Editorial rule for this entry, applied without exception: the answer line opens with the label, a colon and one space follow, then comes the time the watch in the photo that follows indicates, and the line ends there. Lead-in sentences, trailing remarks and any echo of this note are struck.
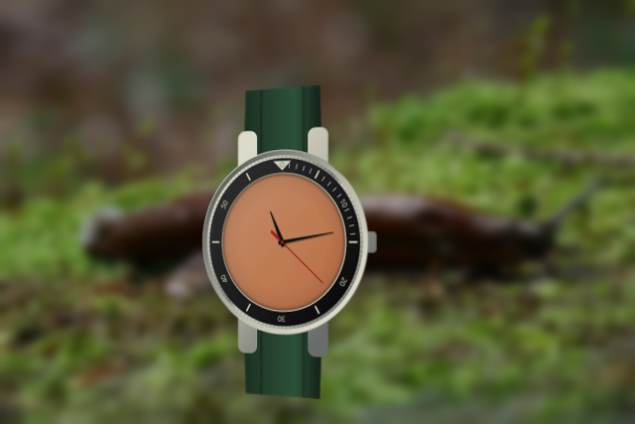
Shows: 11:13:22
